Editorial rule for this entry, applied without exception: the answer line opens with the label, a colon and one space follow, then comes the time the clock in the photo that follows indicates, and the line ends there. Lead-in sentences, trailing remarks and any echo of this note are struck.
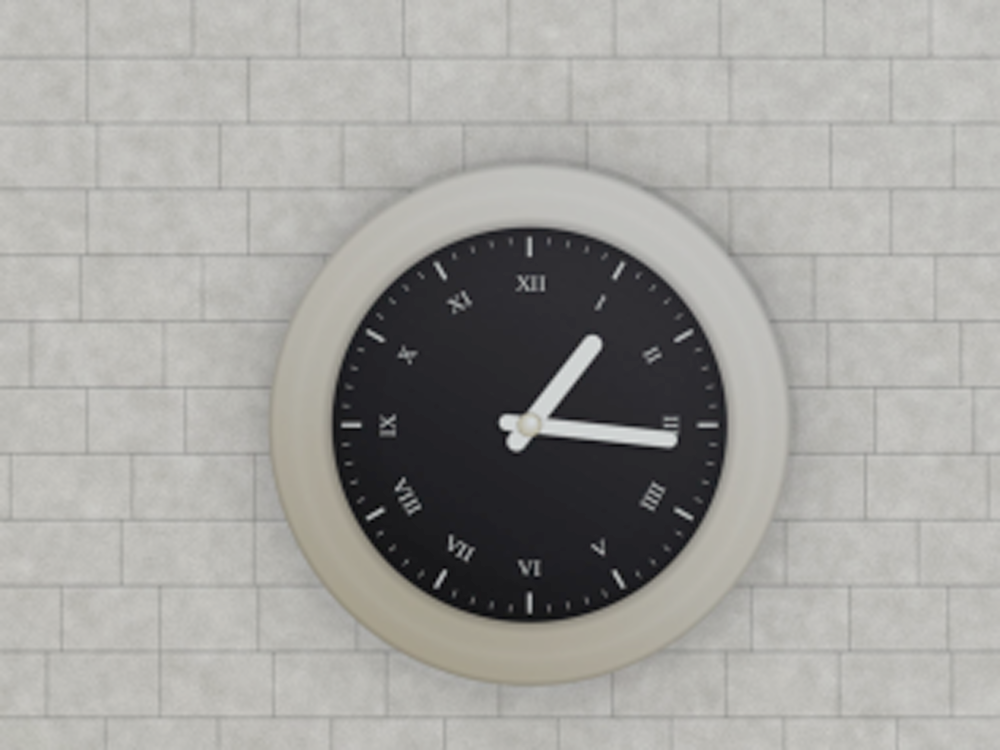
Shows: 1:16
